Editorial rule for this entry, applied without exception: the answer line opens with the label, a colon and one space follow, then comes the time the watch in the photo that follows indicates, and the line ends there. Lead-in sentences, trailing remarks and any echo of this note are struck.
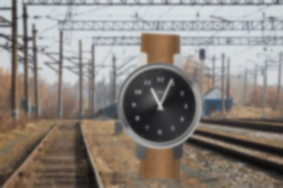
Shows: 11:04
